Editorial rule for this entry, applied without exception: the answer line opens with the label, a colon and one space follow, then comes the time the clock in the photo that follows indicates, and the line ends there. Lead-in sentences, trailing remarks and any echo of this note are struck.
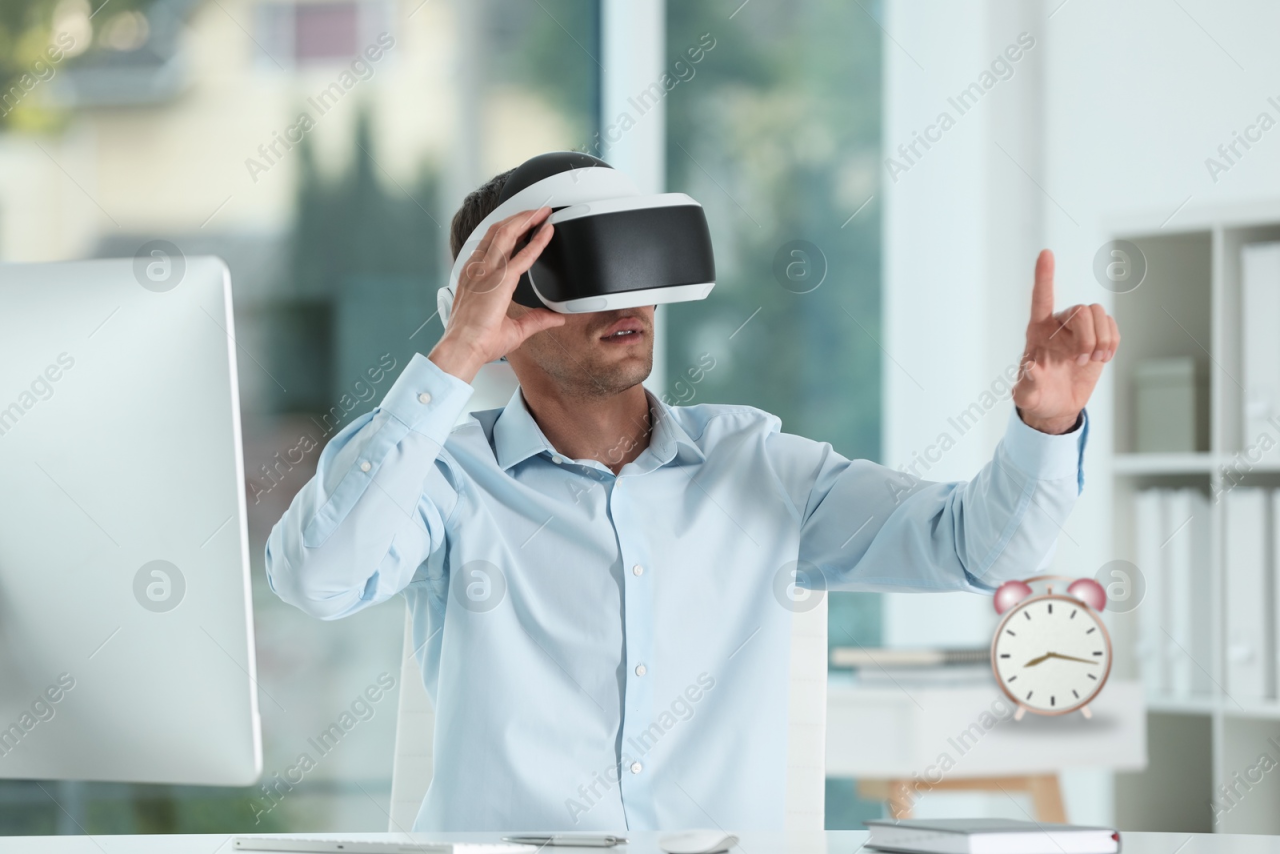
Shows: 8:17
